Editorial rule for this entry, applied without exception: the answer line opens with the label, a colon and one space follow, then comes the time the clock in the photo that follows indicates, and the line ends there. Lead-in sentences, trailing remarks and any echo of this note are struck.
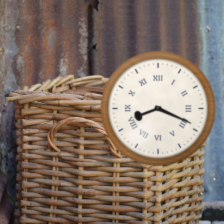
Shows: 8:19
